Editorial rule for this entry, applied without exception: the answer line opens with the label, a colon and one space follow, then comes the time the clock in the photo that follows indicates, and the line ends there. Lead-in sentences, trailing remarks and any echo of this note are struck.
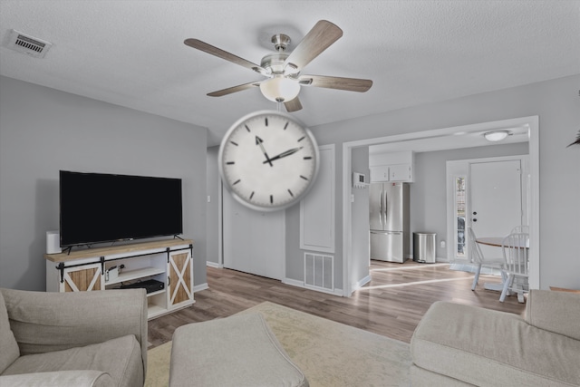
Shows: 11:12
